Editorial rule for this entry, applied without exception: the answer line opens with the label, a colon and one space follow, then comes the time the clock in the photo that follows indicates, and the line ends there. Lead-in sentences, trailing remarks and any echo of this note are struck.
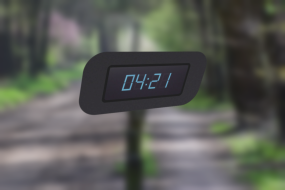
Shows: 4:21
